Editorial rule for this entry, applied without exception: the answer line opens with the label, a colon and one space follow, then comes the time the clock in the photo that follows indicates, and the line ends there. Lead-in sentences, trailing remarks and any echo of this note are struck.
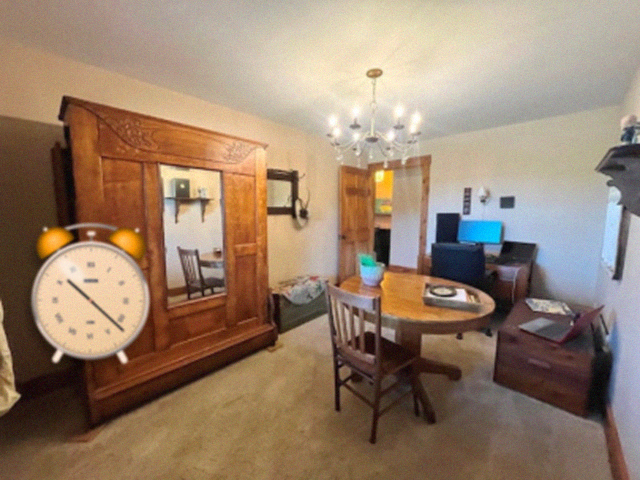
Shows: 10:22
